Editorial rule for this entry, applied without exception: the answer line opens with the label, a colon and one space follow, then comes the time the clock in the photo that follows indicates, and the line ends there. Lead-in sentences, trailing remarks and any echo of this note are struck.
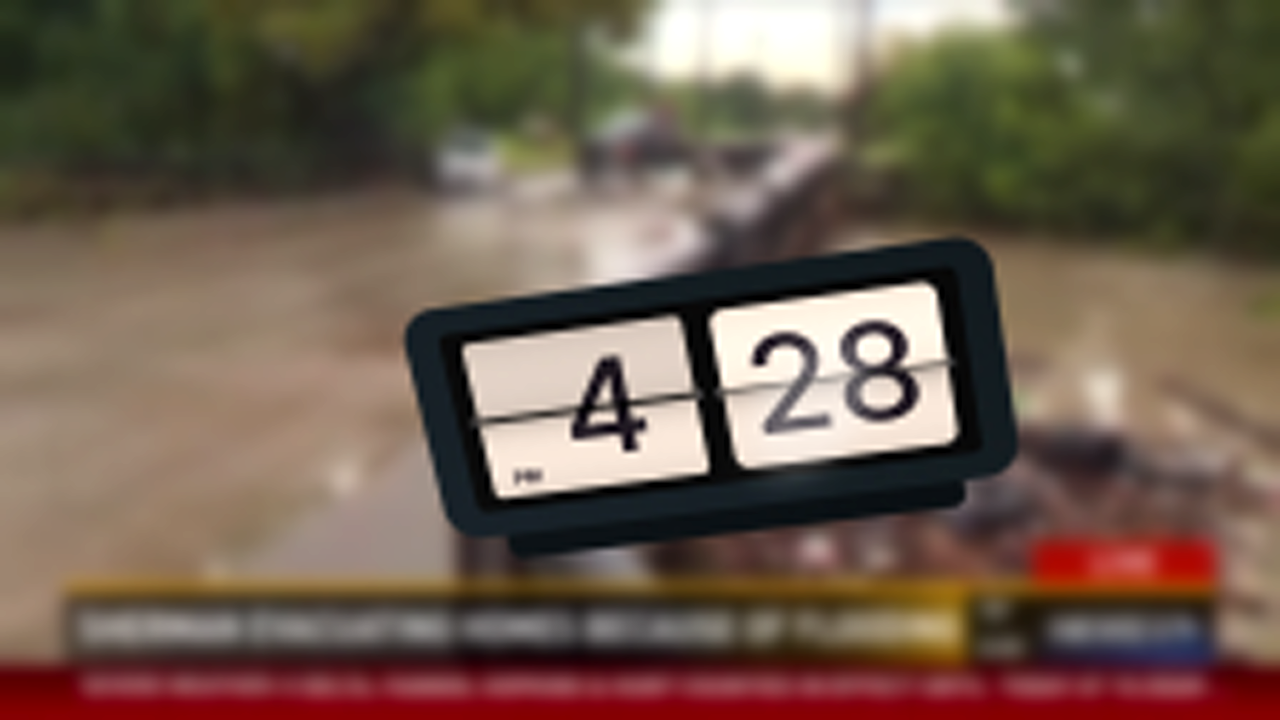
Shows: 4:28
